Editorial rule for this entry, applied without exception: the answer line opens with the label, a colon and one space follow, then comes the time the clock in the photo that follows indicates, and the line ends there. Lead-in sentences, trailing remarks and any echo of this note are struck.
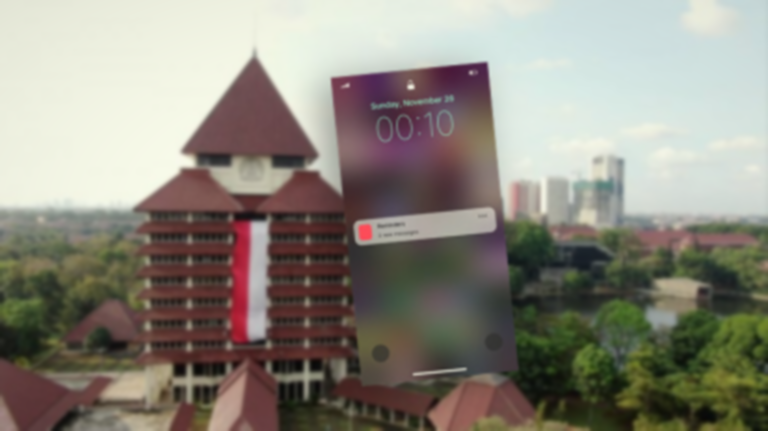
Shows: 0:10
